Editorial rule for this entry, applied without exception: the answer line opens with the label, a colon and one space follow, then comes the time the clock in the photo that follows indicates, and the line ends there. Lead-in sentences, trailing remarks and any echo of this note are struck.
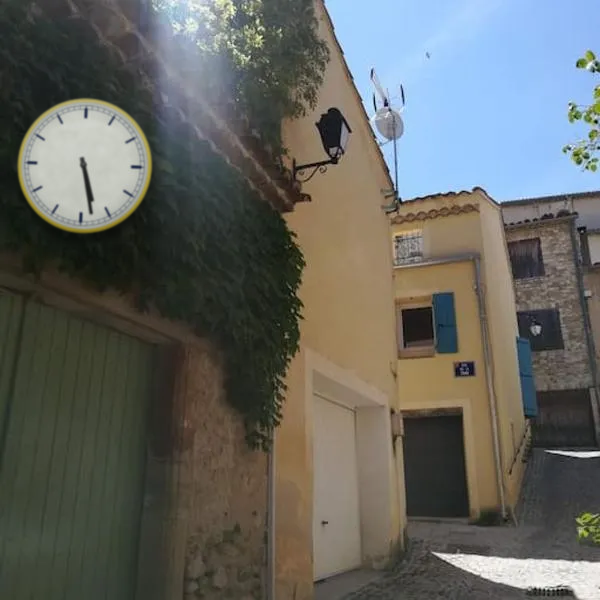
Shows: 5:28
